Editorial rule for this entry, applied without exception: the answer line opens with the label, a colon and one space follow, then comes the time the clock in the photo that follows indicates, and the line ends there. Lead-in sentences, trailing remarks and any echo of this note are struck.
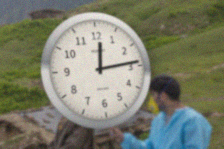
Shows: 12:14
